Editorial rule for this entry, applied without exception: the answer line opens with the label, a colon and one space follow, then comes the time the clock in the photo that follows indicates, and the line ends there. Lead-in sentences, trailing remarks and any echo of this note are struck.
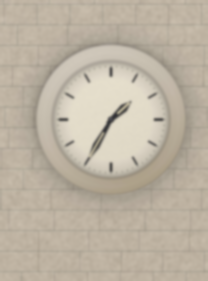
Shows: 1:35
